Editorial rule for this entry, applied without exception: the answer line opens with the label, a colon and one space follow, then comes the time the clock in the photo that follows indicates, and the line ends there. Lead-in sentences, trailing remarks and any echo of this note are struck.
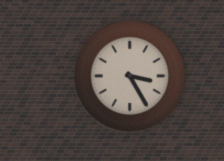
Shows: 3:25
